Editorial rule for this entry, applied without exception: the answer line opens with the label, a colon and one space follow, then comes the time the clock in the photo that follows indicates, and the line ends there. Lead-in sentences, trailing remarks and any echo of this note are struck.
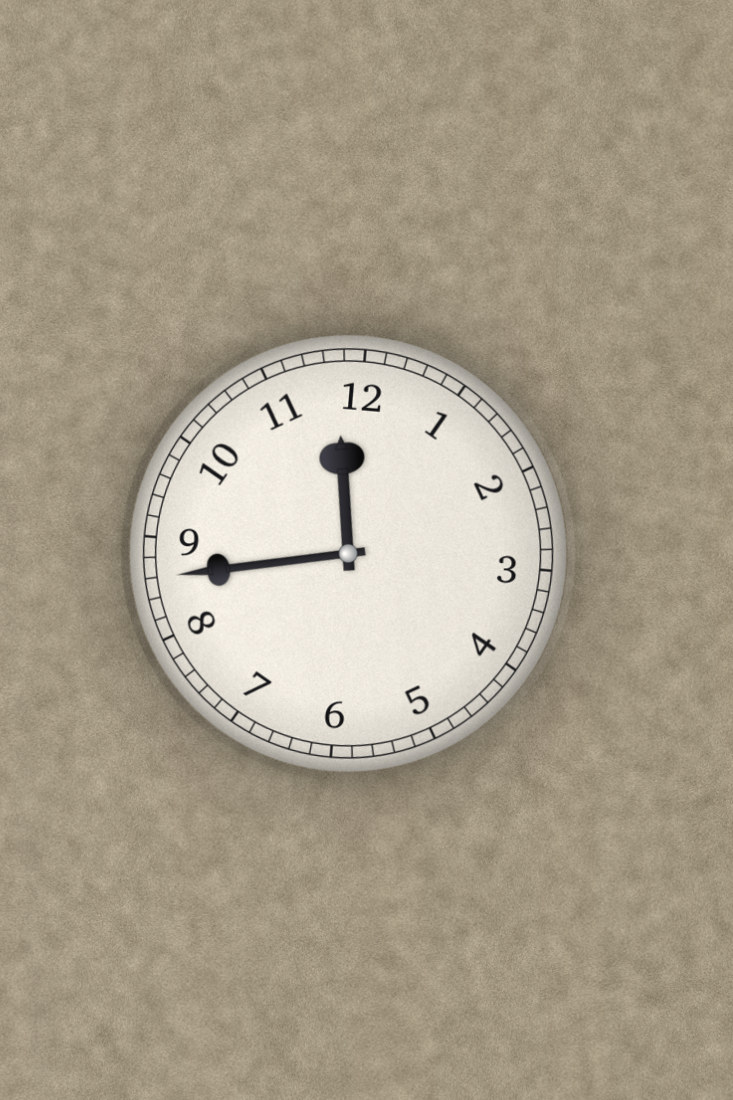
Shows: 11:43
